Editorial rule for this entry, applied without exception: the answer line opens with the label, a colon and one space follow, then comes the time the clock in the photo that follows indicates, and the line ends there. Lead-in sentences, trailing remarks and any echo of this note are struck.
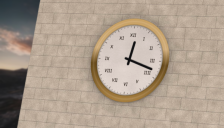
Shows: 12:18
